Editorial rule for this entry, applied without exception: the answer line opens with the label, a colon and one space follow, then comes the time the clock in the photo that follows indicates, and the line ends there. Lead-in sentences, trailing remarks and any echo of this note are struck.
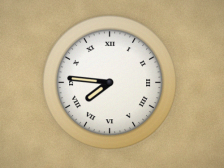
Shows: 7:46
